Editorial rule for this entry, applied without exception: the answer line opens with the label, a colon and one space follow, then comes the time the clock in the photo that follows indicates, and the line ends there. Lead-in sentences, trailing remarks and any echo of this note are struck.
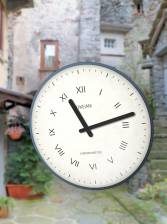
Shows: 11:13
